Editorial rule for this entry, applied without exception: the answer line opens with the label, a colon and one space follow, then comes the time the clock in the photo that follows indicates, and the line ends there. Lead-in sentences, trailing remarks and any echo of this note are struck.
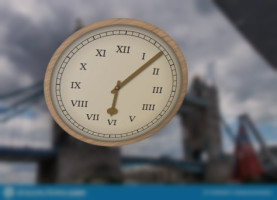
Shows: 6:07
